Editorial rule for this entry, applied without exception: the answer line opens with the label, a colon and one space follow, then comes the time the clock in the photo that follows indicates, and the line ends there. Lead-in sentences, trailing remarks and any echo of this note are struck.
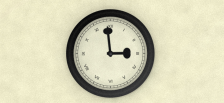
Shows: 2:59
